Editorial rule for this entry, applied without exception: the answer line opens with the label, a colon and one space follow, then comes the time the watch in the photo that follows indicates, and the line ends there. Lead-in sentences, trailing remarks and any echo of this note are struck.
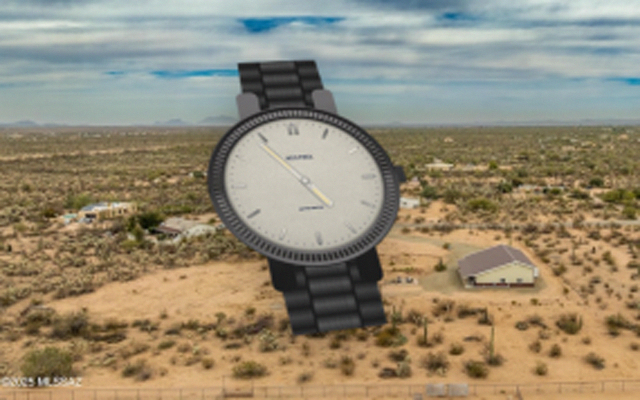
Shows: 4:54
